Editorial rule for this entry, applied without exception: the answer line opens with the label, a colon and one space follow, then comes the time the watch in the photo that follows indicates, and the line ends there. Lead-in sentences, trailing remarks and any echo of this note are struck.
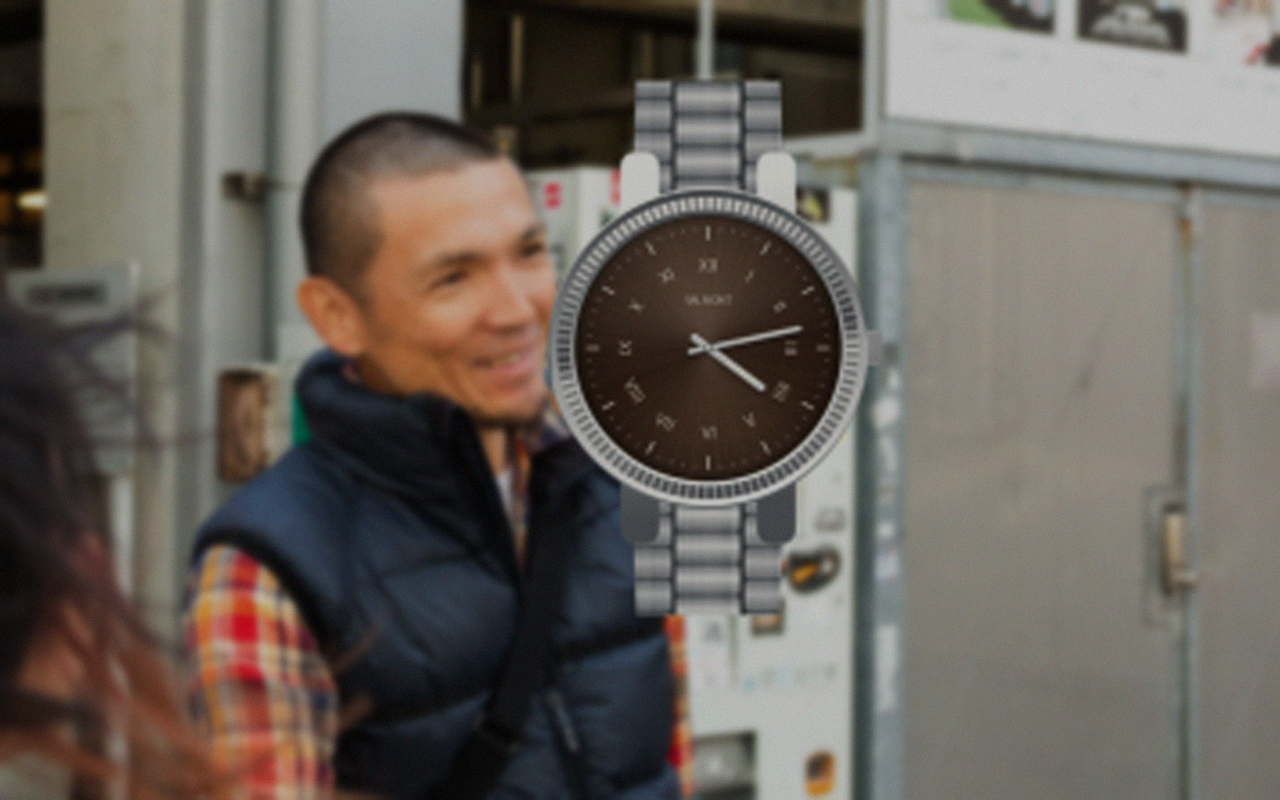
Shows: 4:13
